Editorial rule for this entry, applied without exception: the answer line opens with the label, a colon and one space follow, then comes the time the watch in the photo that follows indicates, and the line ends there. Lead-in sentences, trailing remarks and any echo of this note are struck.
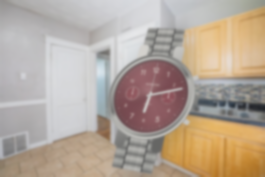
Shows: 6:12
